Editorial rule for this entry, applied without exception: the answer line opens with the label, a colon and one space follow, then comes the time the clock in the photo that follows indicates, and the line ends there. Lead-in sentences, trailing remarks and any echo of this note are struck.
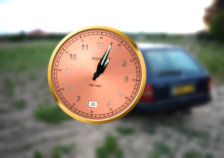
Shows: 1:03
